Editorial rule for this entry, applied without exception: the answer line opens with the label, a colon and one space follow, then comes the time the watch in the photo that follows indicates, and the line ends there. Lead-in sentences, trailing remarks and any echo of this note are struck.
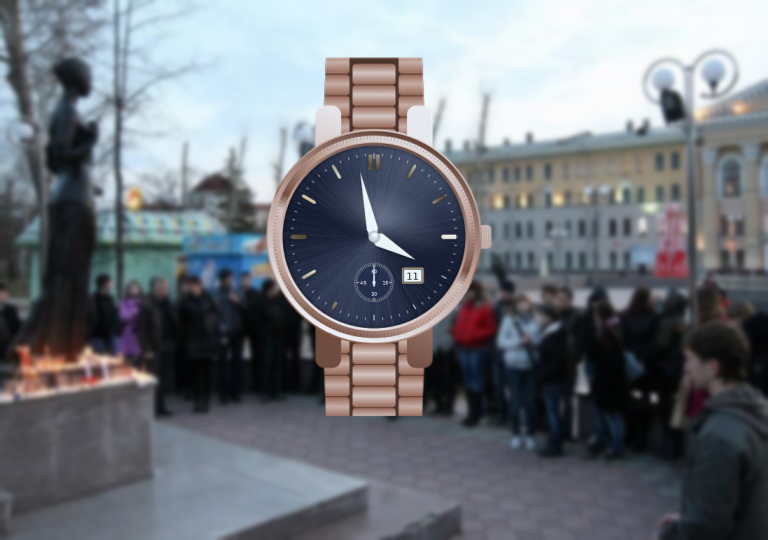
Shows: 3:58
